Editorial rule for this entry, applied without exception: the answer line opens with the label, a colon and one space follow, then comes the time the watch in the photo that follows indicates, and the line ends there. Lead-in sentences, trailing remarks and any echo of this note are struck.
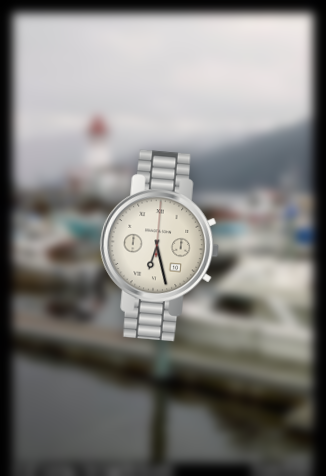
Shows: 6:27
